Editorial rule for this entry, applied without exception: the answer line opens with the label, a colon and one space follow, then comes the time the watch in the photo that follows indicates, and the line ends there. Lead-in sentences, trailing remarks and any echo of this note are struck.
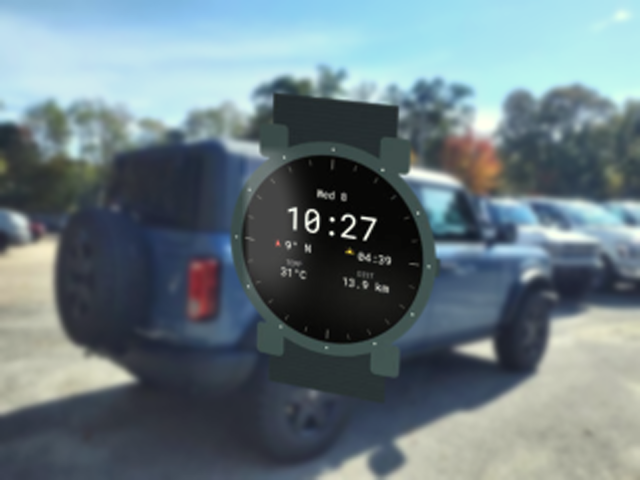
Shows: 10:27
